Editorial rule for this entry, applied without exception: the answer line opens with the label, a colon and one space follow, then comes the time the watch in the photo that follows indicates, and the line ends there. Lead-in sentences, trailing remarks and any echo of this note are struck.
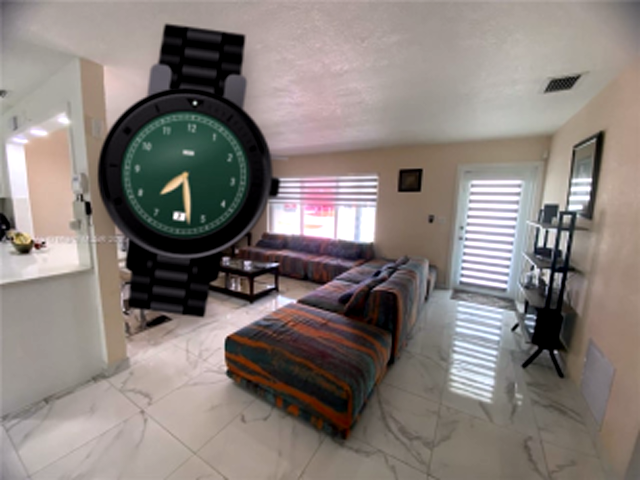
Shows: 7:28
